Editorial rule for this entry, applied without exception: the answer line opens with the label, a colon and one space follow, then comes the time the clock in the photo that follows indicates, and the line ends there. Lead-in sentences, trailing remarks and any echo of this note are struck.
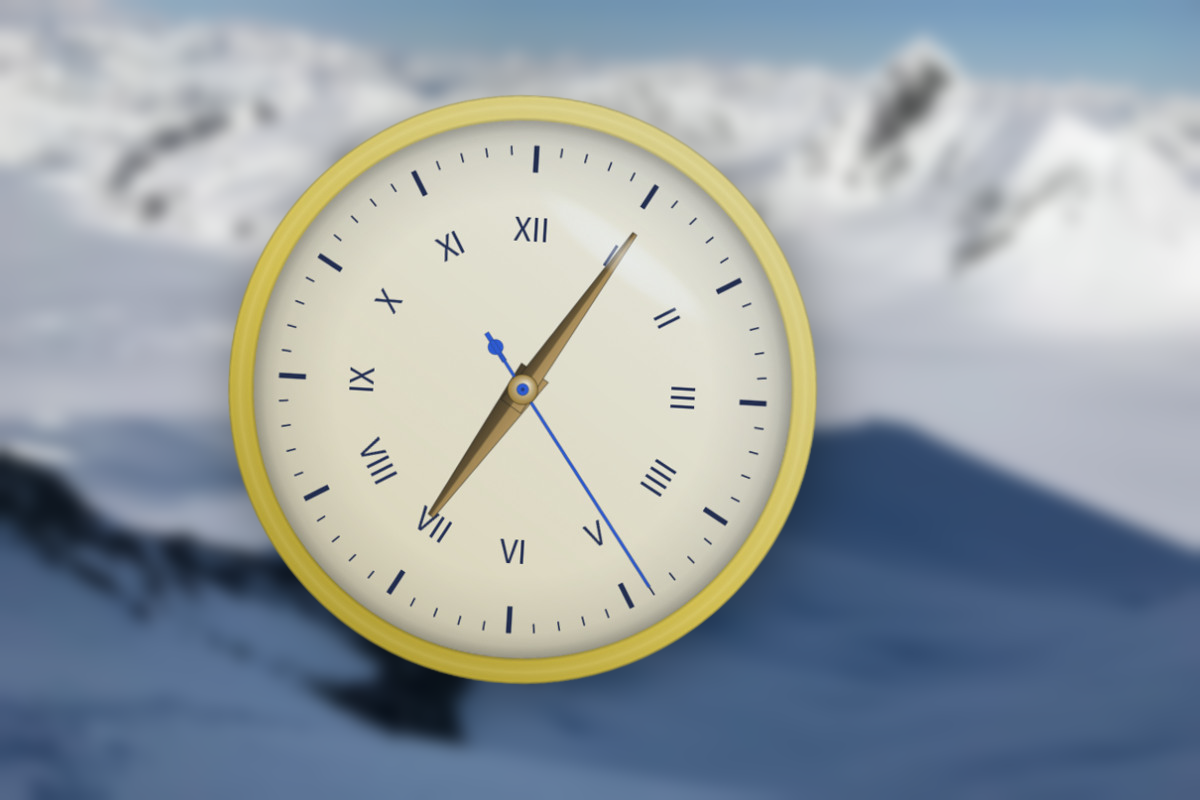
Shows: 7:05:24
